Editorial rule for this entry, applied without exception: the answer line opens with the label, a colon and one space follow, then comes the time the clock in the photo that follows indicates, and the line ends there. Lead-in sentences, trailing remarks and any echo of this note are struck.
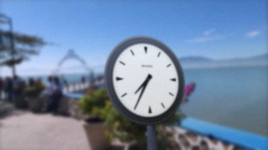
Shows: 7:35
